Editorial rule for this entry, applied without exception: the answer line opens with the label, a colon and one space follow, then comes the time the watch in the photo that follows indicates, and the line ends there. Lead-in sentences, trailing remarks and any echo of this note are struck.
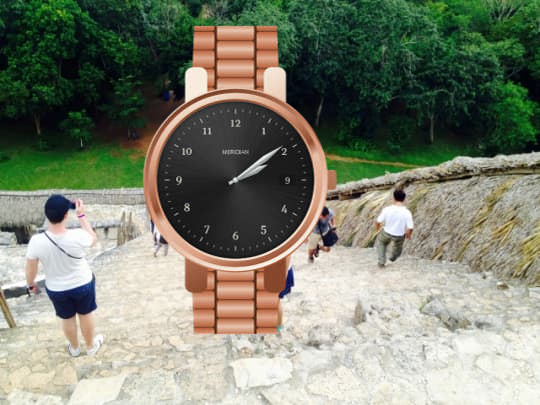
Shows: 2:09
